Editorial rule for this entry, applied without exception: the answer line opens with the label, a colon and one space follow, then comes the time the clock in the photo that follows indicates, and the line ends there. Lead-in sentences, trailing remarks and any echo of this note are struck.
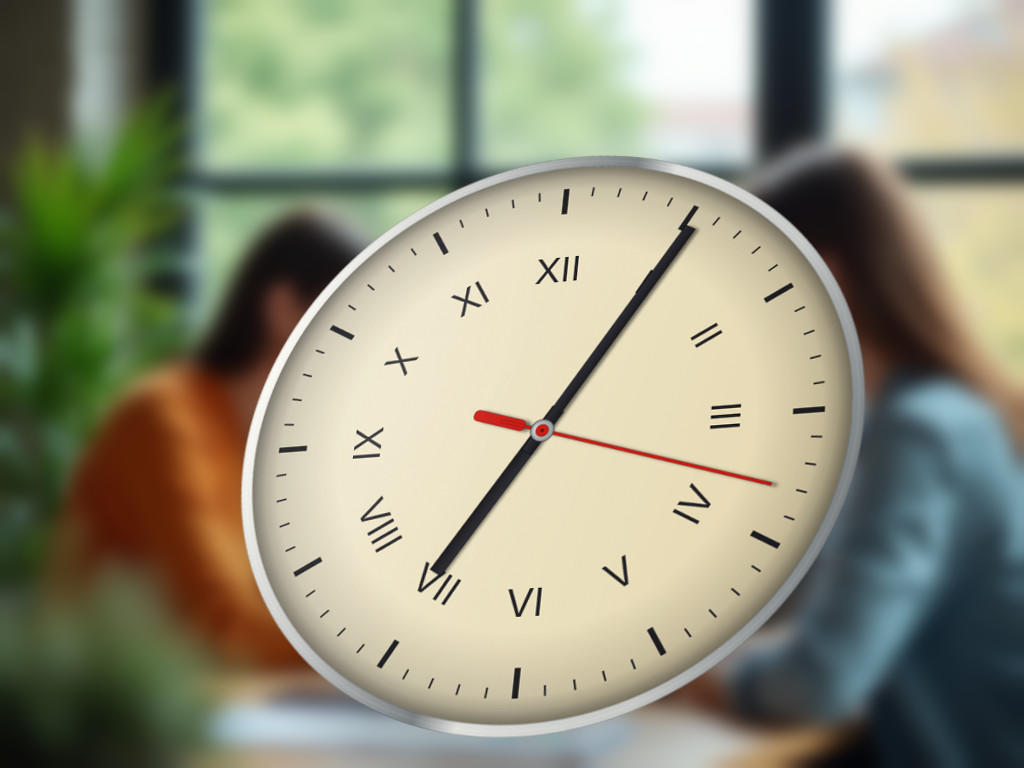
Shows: 7:05:18
